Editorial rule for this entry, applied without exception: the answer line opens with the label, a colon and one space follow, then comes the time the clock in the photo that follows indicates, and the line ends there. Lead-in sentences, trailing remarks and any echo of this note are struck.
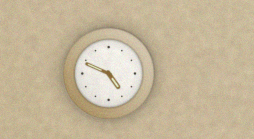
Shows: 4:49
